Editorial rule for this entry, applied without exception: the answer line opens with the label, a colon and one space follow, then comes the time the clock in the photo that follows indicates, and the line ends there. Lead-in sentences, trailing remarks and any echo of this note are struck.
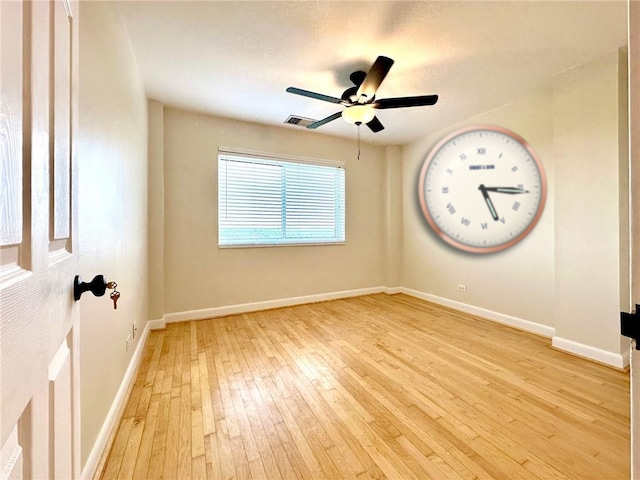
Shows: 5:16
